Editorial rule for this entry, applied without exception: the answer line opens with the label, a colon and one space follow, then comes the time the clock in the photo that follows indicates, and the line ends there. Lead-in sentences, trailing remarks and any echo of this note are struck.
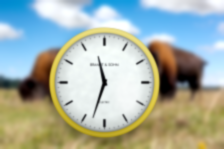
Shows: 11:33
